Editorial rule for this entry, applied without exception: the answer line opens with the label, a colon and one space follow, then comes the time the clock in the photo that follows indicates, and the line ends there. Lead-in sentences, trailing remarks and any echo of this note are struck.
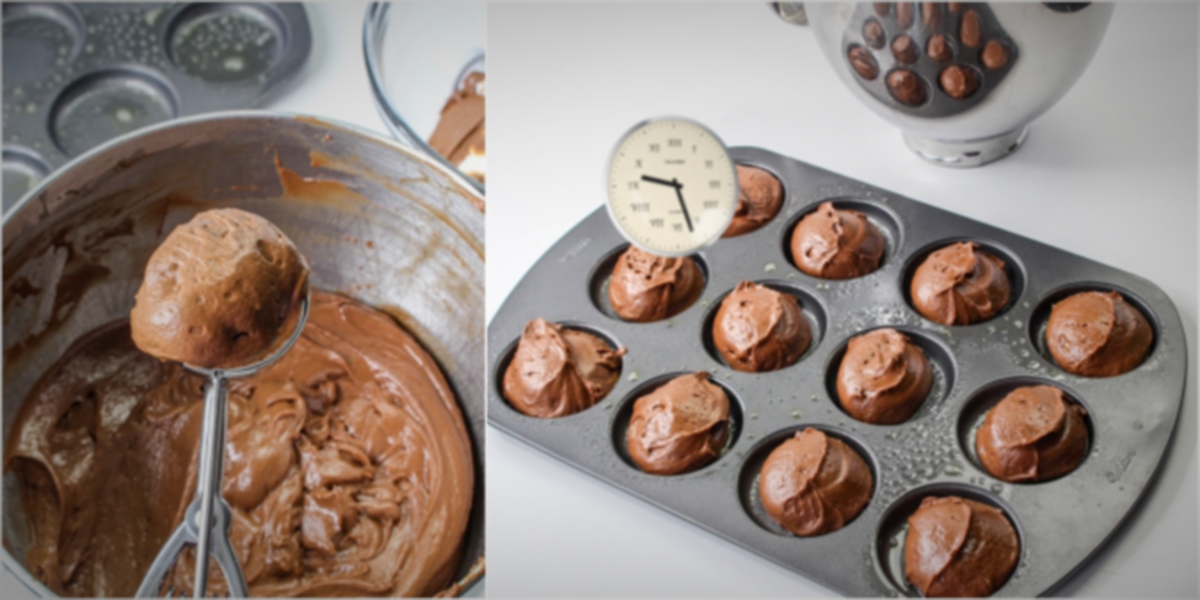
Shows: 9:27
